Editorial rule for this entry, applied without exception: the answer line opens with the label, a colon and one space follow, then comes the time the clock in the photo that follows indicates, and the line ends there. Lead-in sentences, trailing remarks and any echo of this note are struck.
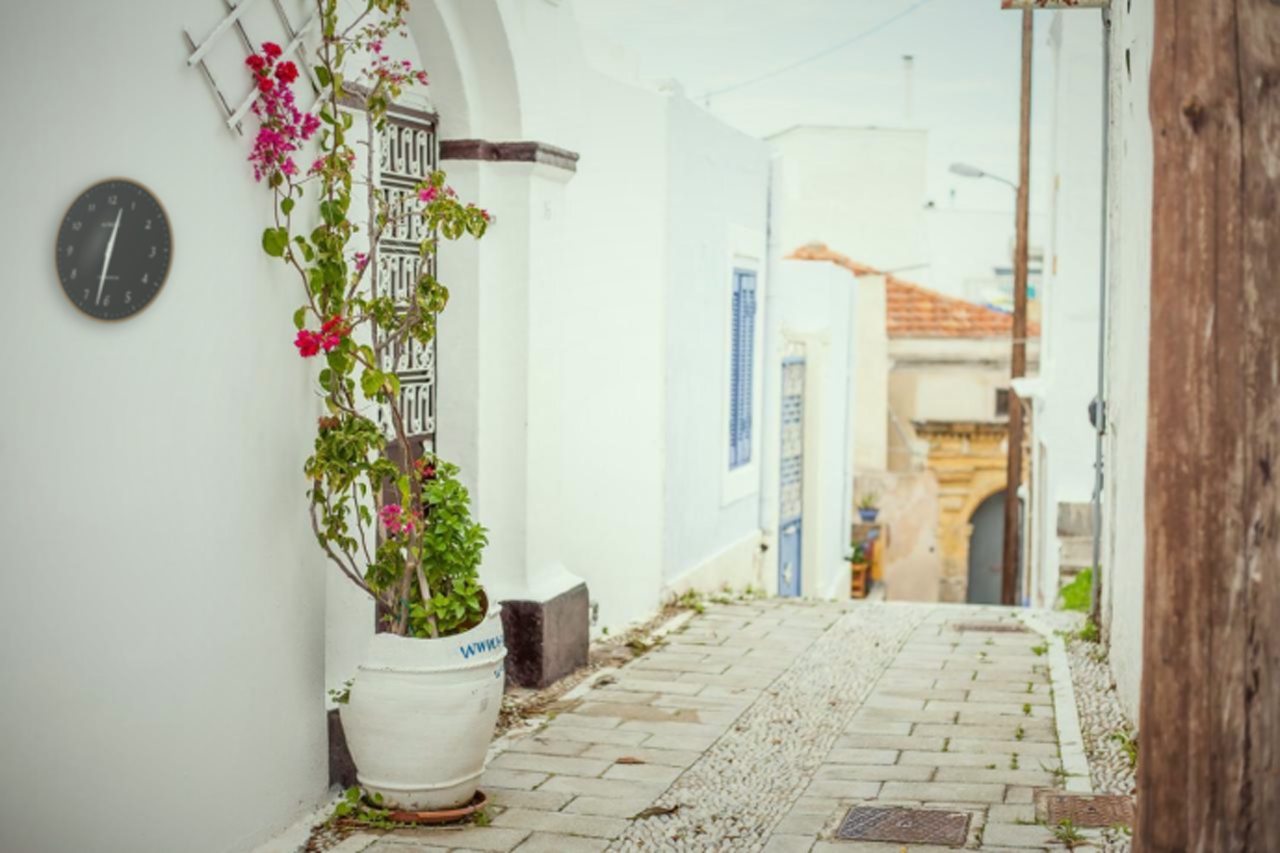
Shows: 12:32
